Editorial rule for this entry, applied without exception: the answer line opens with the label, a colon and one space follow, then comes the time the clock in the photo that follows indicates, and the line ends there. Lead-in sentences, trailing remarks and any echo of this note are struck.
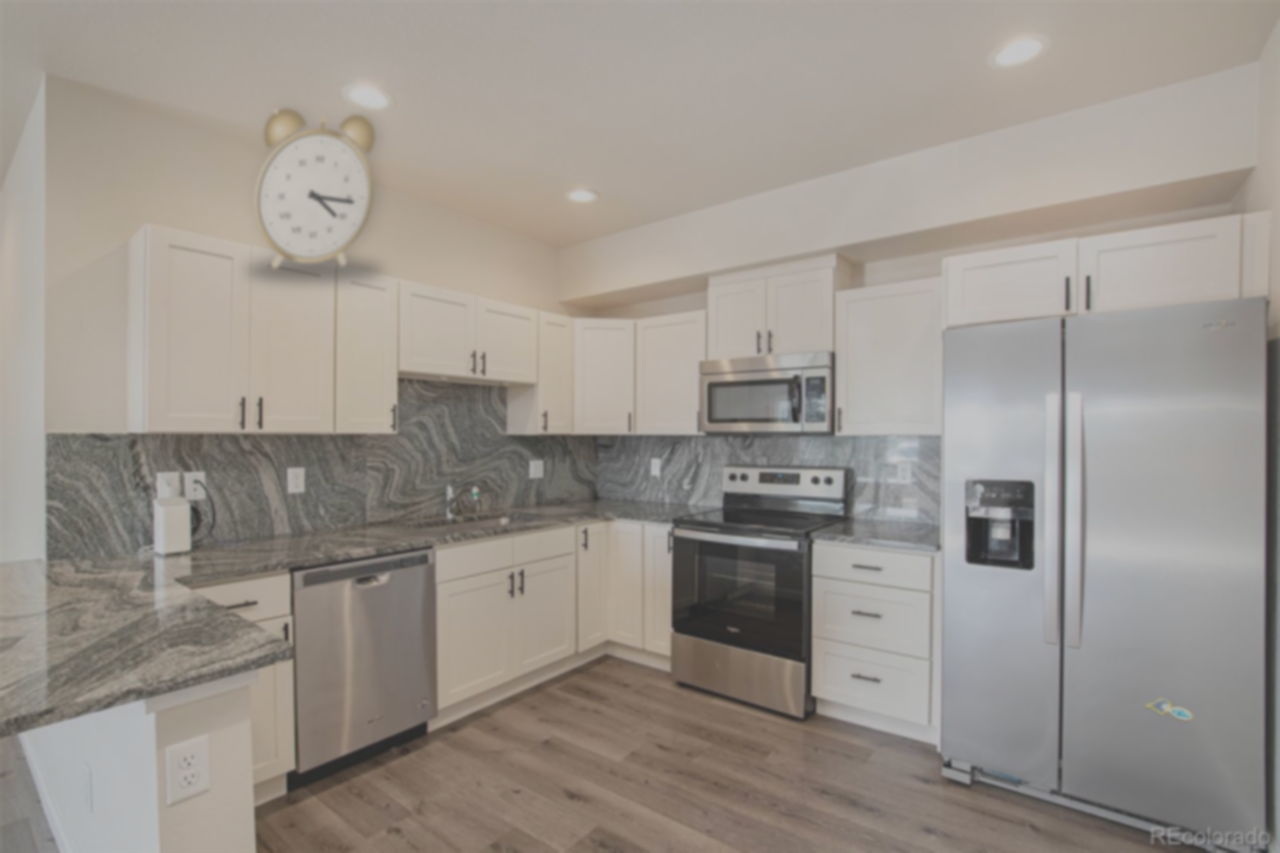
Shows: 4:16
